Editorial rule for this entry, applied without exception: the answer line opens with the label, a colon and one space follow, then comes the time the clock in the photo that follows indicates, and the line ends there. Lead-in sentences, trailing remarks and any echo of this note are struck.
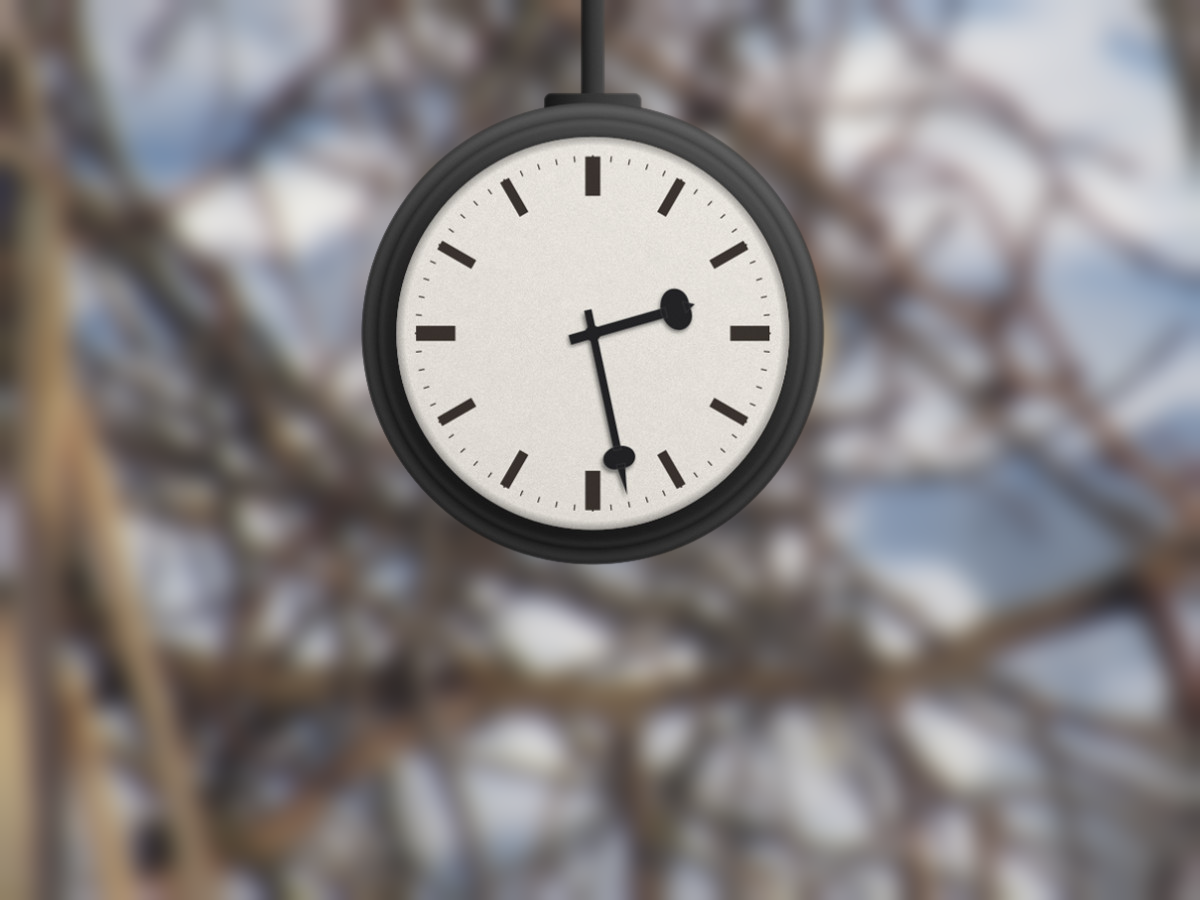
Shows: 2:28
